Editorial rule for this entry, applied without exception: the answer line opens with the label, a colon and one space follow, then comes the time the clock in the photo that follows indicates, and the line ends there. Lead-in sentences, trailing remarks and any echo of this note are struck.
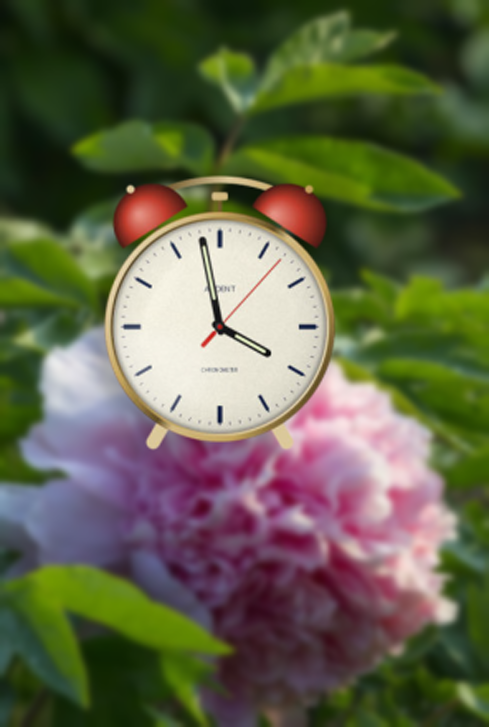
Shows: 3:58:07
